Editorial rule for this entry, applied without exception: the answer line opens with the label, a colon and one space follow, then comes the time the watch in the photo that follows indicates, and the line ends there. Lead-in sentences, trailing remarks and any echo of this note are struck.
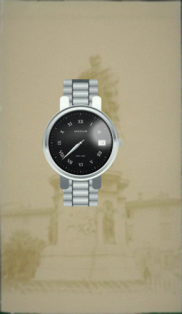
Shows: 7:38
